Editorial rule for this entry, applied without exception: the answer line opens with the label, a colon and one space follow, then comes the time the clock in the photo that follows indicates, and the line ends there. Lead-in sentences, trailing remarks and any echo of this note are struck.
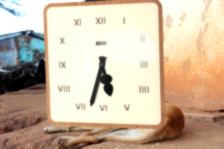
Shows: 5:33
